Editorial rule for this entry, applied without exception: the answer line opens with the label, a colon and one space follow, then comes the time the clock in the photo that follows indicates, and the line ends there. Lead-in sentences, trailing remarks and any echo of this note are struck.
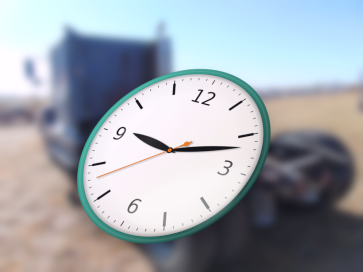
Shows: 9:11:38
